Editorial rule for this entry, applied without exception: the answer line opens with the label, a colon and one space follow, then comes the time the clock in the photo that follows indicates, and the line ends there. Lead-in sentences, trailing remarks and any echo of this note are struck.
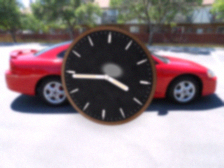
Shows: 3:44
